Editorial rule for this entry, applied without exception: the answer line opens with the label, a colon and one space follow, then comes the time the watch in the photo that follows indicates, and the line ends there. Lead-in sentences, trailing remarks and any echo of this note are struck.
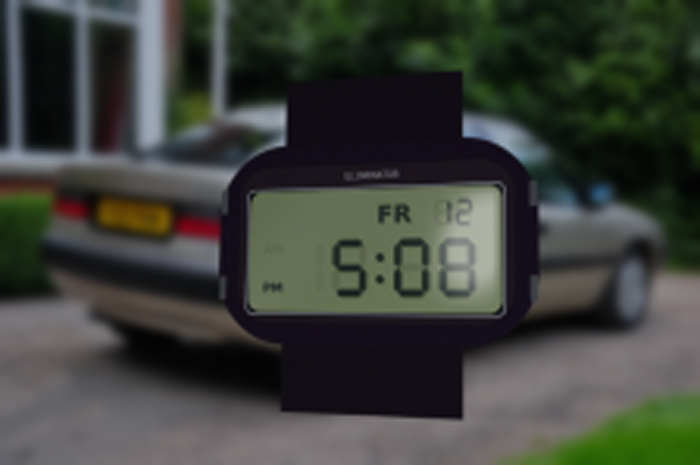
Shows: 5:08
